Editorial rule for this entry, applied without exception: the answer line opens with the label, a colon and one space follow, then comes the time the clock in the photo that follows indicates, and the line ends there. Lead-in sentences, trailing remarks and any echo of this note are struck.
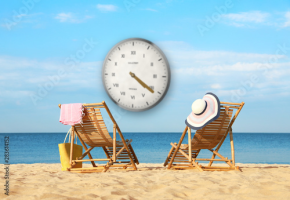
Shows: 4:21
